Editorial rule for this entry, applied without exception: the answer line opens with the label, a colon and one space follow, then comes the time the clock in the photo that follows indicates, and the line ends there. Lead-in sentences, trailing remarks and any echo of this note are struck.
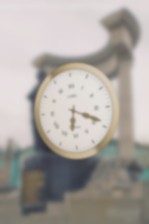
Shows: 6:19
